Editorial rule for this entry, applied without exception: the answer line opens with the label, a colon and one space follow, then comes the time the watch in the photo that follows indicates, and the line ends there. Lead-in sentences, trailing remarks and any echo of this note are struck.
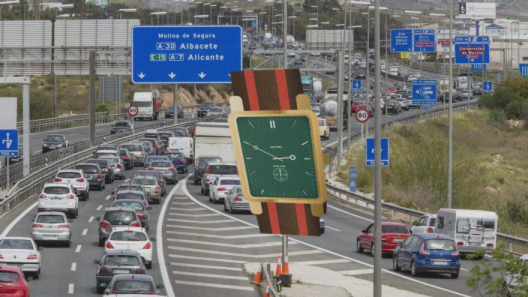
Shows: 2:50
